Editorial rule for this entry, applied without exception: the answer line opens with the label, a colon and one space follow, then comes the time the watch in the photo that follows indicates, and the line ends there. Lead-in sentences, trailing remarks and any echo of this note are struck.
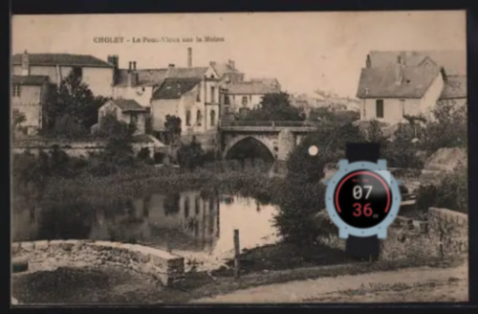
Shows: 7:36
